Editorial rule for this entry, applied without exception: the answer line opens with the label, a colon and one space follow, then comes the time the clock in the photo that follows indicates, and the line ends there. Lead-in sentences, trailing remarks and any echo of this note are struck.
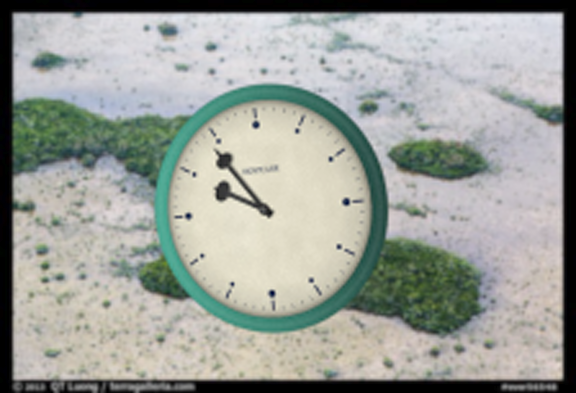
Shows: 9:54
